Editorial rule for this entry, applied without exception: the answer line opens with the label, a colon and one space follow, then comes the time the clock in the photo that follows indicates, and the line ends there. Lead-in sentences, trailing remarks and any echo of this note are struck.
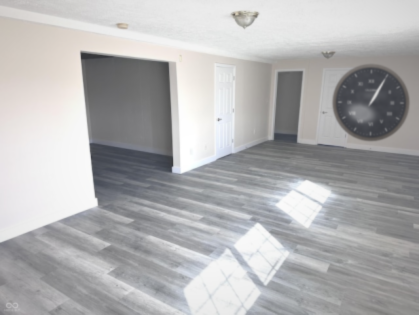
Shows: 1:05
